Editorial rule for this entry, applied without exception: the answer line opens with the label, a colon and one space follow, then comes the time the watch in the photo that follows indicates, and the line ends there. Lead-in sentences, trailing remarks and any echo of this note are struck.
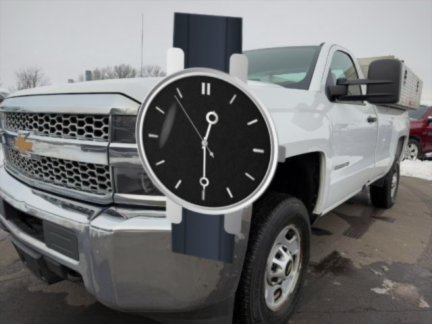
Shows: 12:29:54
